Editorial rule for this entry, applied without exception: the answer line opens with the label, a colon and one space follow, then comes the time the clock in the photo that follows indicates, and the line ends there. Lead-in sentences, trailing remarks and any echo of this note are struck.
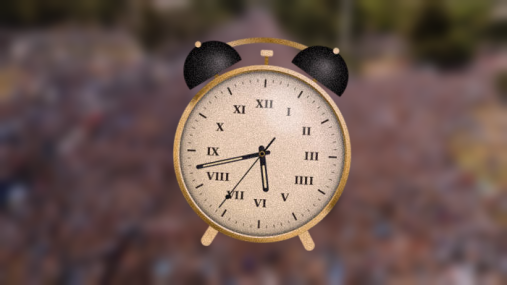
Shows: 5:42:36
